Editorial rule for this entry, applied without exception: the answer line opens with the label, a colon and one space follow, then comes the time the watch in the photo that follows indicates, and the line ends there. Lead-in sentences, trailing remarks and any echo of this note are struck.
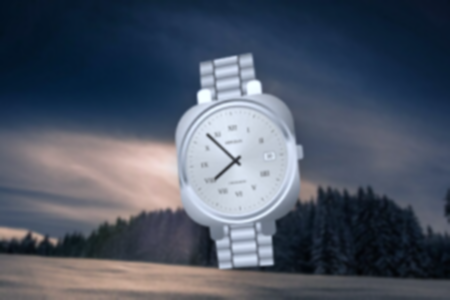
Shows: 7:53
